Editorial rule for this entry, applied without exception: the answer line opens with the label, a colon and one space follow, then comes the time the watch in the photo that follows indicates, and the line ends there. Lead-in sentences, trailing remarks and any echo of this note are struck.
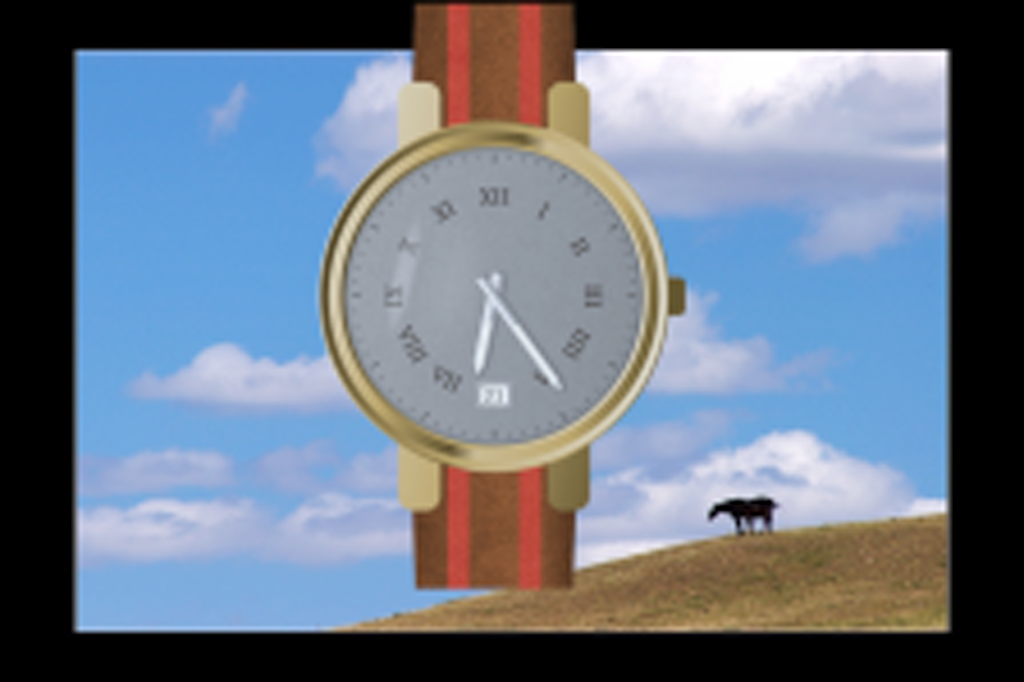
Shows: 6:24
